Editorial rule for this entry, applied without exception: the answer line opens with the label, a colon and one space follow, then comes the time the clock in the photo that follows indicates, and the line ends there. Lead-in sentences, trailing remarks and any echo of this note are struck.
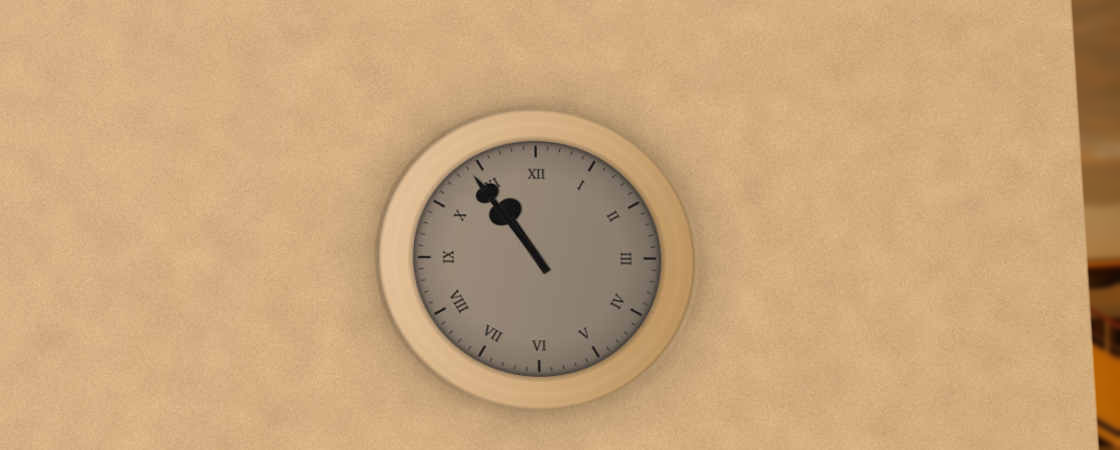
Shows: 10:54
